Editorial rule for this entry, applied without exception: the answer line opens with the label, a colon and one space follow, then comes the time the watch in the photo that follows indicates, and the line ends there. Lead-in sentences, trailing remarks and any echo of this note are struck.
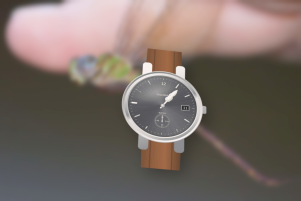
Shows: 1:06
